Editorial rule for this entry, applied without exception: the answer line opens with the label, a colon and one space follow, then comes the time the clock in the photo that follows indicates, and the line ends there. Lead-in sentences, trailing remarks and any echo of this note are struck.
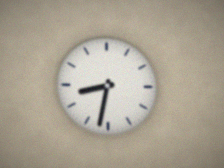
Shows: 8:32
